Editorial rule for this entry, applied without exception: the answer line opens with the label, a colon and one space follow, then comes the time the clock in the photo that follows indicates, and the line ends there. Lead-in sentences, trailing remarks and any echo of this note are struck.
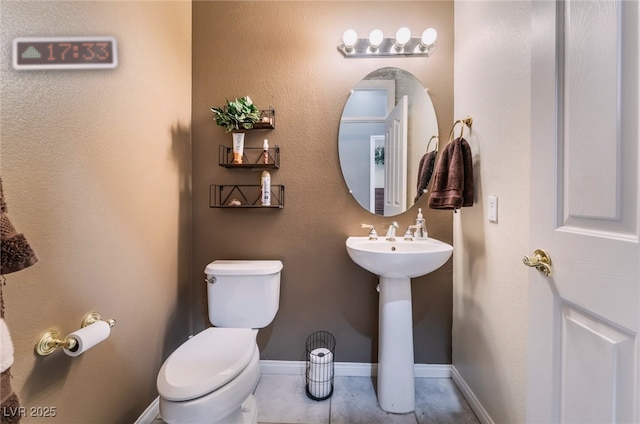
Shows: 17:33
